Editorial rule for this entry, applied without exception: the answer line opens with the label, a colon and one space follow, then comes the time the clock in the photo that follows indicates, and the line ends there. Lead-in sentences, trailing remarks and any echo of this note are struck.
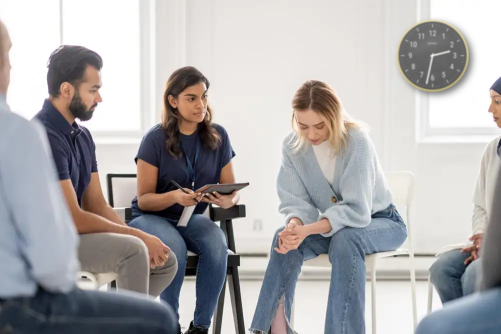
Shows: 2:32
